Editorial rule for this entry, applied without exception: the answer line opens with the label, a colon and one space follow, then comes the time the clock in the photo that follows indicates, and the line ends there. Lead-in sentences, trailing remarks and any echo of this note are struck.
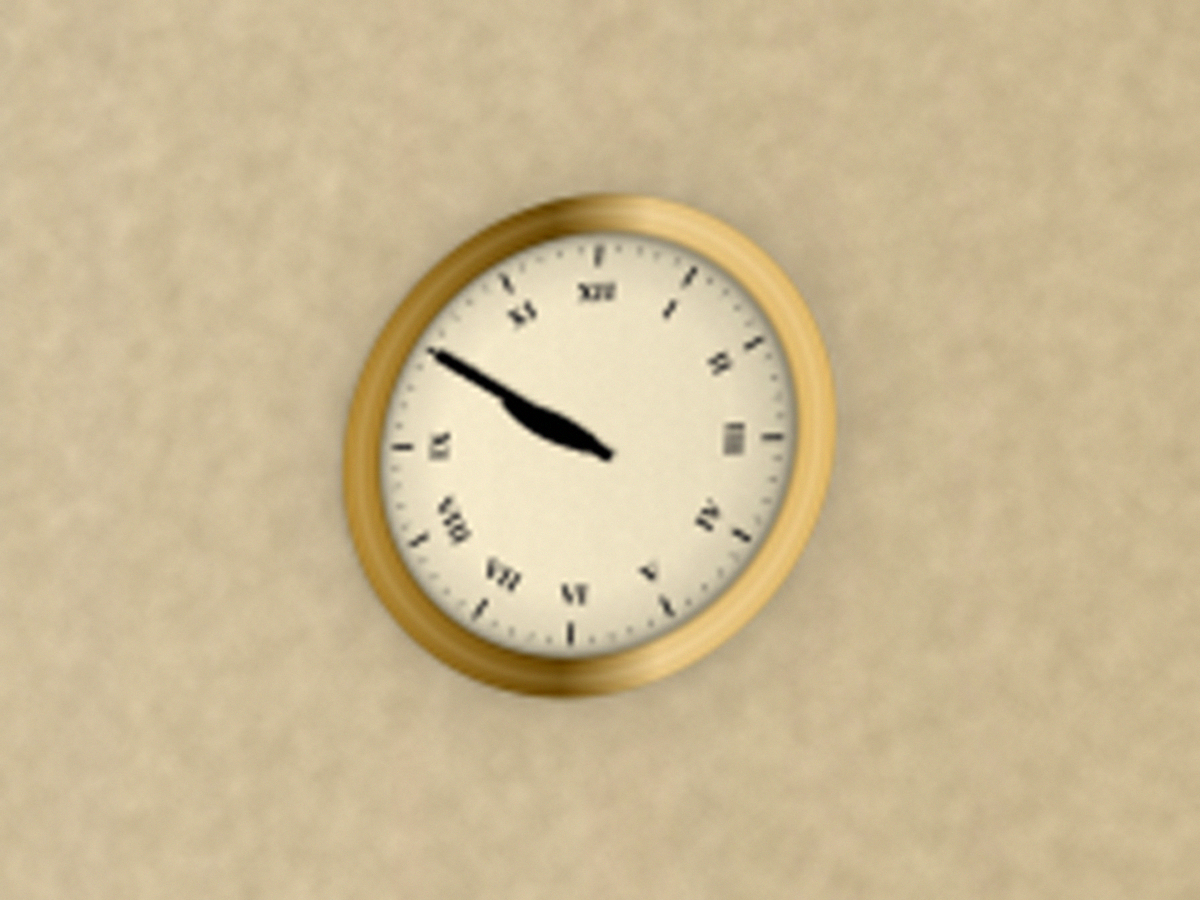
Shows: 9:50
